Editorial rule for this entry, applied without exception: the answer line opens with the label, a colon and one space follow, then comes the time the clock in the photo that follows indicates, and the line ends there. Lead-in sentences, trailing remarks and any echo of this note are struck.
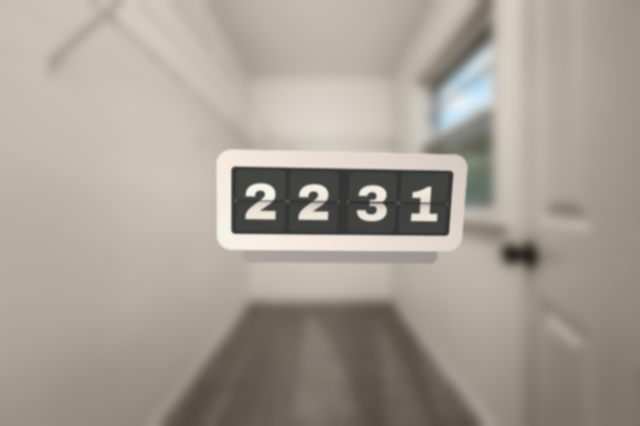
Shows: 22:31
